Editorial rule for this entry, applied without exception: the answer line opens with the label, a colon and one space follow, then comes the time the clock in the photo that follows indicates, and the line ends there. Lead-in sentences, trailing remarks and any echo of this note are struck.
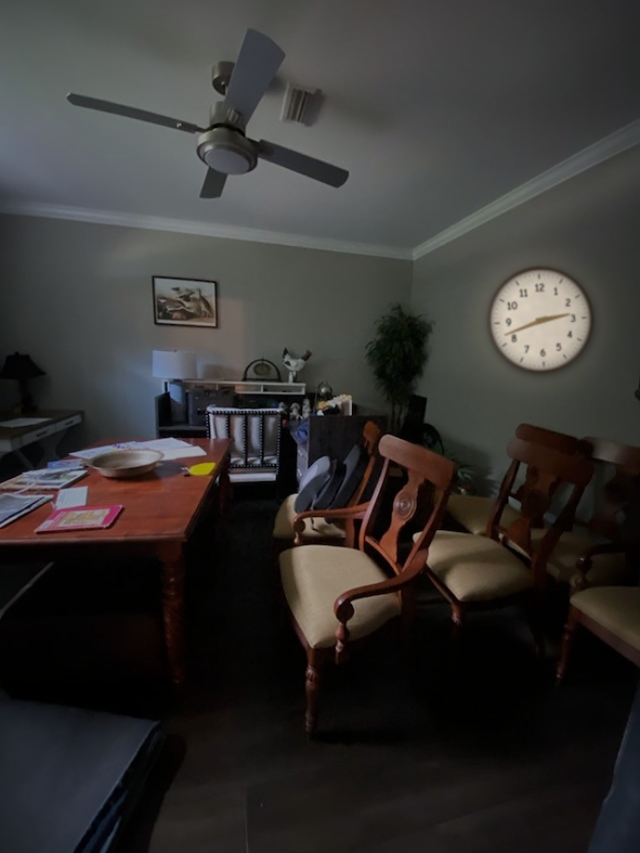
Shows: 2:42
